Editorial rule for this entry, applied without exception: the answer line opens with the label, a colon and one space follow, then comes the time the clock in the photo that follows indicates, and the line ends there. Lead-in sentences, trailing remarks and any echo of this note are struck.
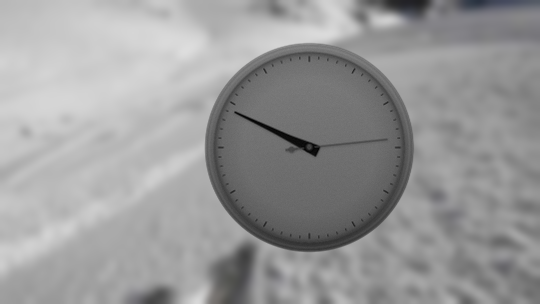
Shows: 9:49:14
